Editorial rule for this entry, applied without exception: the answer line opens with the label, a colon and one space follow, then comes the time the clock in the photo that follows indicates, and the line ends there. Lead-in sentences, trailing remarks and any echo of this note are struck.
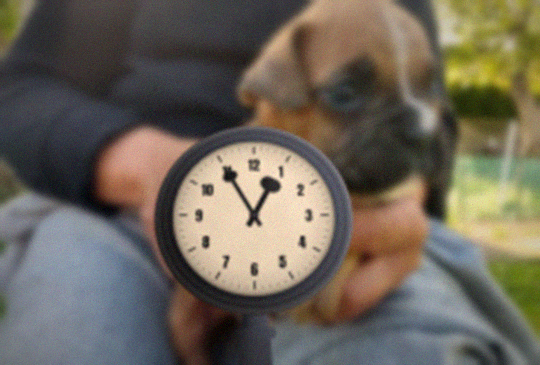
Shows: 12:55
